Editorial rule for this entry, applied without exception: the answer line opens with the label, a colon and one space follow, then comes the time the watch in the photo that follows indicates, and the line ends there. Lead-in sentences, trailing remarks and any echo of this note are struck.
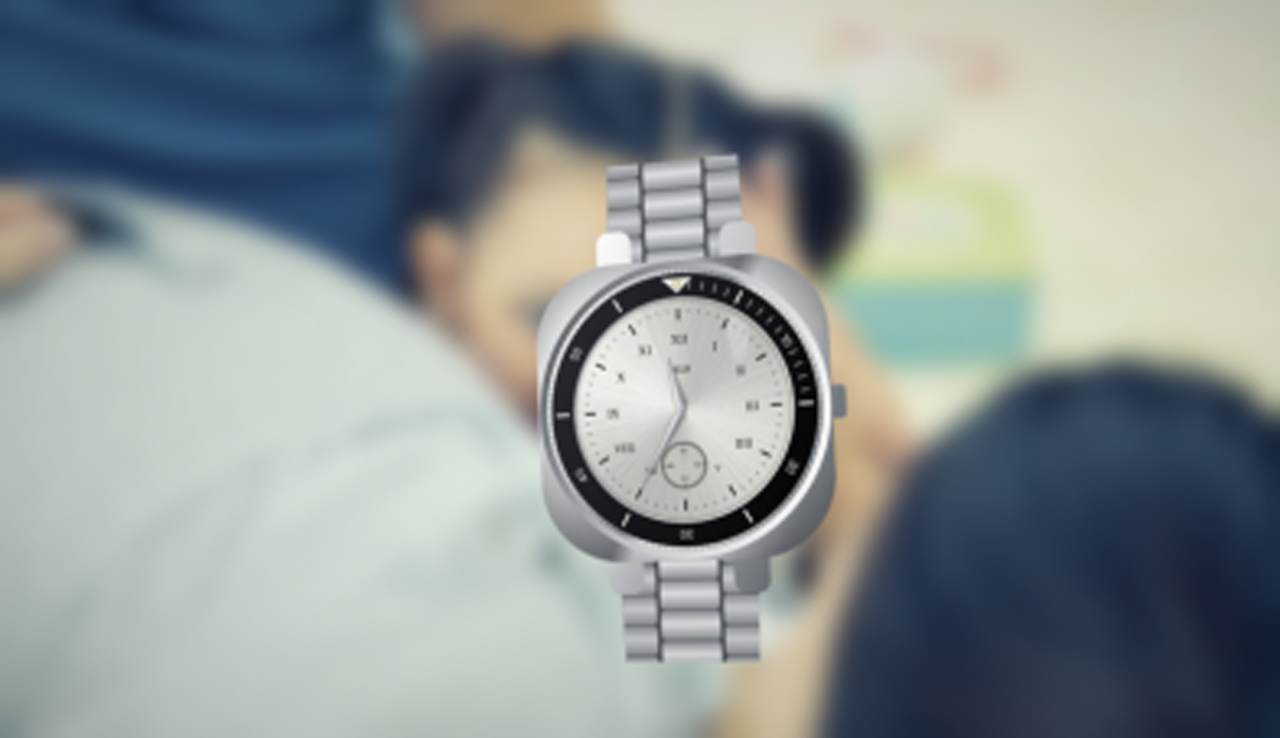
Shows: 11:35
